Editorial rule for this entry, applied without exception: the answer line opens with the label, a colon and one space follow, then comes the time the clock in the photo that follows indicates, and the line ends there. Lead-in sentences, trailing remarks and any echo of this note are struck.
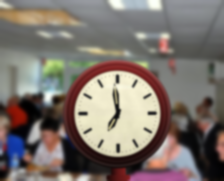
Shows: 6:59
